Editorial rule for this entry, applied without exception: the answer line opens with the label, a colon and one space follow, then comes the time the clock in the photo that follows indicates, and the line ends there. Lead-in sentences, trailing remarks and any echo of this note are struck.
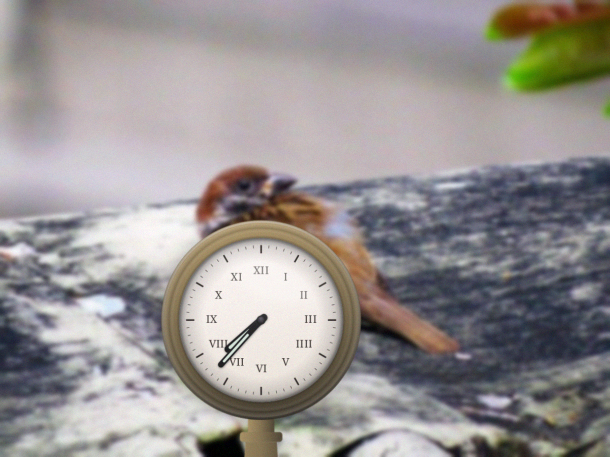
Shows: 7:37
